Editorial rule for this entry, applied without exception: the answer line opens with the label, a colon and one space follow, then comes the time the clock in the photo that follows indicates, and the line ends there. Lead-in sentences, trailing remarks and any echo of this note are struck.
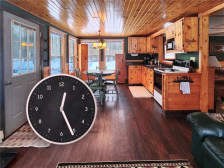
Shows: 12:26
